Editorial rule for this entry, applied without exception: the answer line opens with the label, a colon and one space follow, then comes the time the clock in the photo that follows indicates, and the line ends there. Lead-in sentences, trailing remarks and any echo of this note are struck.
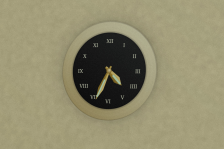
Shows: 4:34
